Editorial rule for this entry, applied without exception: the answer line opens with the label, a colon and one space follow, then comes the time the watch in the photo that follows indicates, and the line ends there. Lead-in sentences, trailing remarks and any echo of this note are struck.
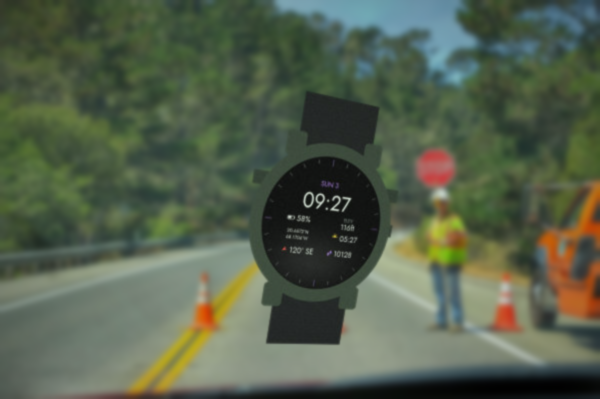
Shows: 9:27
